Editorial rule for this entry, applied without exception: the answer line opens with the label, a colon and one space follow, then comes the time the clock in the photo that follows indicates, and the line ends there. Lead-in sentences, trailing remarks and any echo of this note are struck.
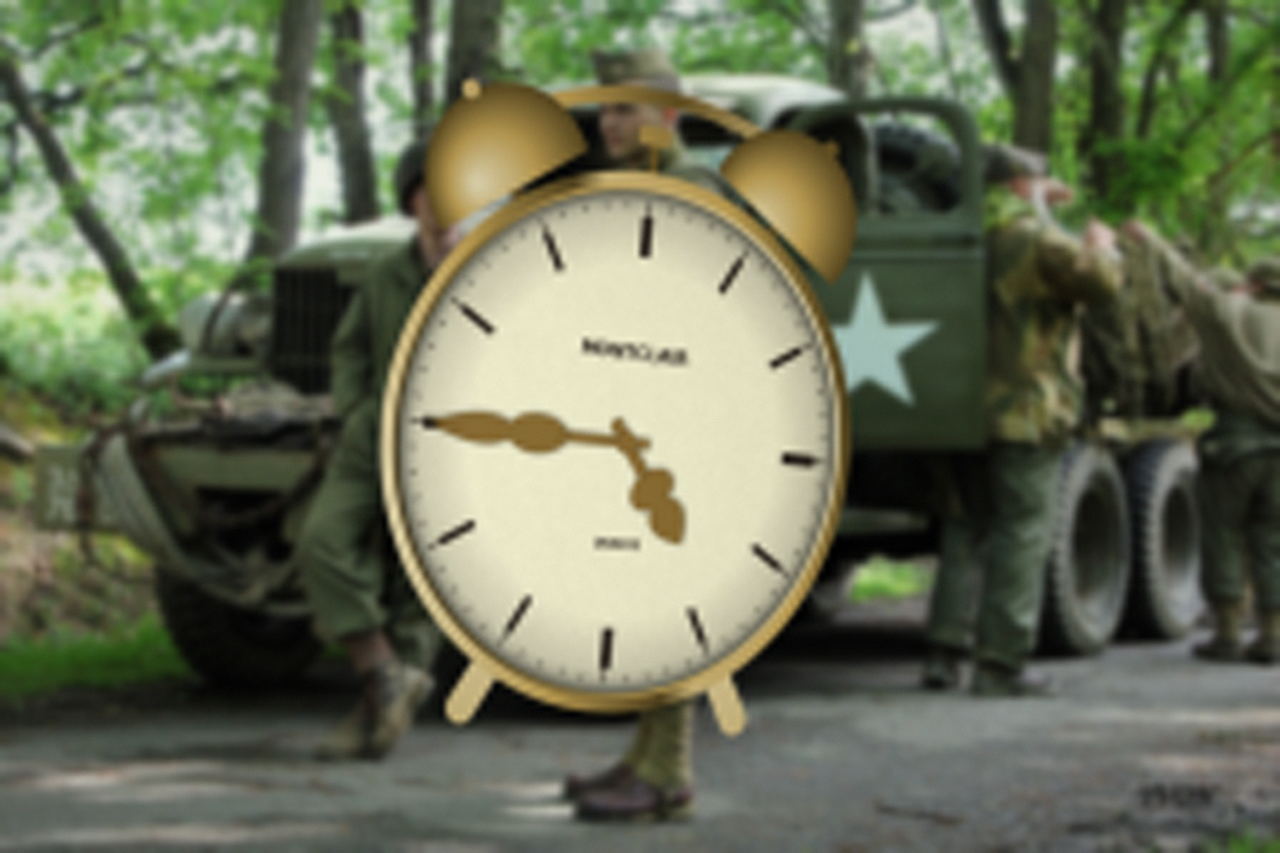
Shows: 4:45
